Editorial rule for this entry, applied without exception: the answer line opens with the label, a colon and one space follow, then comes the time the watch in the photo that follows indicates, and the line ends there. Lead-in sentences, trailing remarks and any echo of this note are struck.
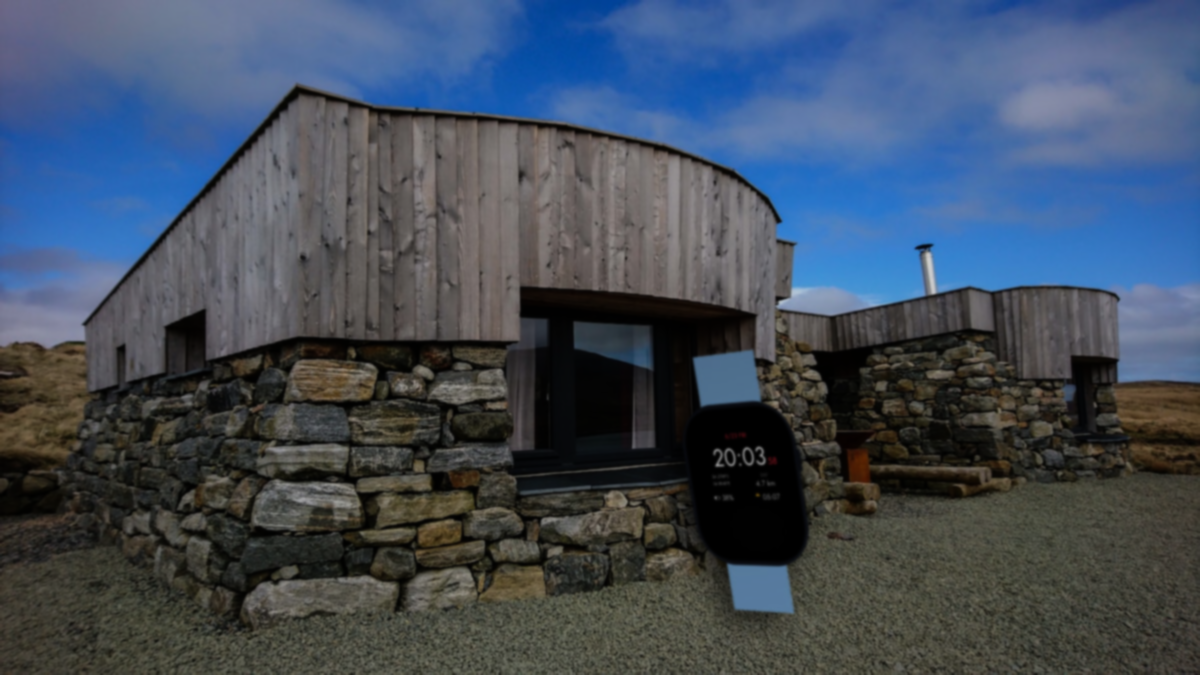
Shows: 20:03
